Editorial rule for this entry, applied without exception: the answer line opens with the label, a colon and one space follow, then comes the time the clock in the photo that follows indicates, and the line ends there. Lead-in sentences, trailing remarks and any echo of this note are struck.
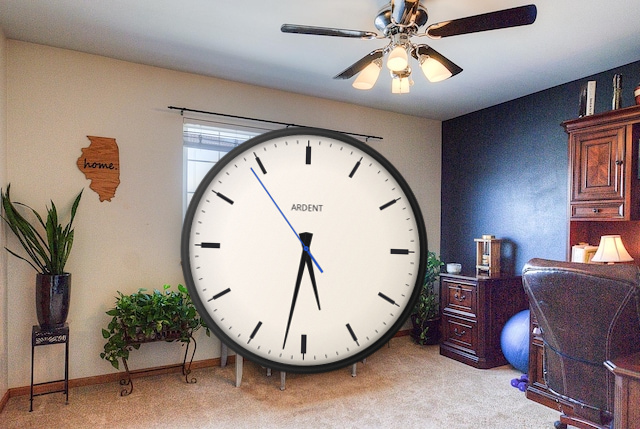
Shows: 5:31:54
